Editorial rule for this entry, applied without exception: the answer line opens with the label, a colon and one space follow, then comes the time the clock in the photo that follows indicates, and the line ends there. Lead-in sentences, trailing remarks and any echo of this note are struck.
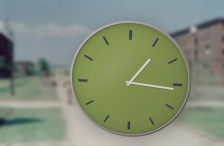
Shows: 1:16
